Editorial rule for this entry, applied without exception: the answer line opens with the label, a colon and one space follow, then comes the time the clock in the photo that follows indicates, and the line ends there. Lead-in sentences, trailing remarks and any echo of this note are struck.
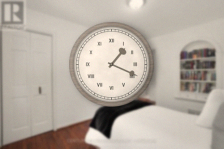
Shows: 1:19
